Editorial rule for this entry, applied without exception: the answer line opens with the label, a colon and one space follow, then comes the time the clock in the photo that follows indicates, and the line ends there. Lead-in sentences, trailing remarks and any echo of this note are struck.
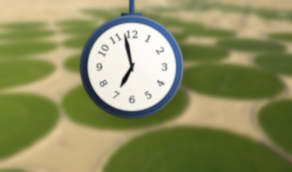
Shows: 6:58
